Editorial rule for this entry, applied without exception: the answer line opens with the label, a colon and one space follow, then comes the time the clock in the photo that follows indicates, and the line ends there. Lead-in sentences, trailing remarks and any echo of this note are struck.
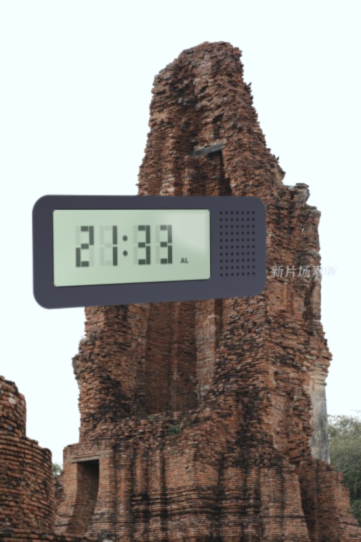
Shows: 21:33
